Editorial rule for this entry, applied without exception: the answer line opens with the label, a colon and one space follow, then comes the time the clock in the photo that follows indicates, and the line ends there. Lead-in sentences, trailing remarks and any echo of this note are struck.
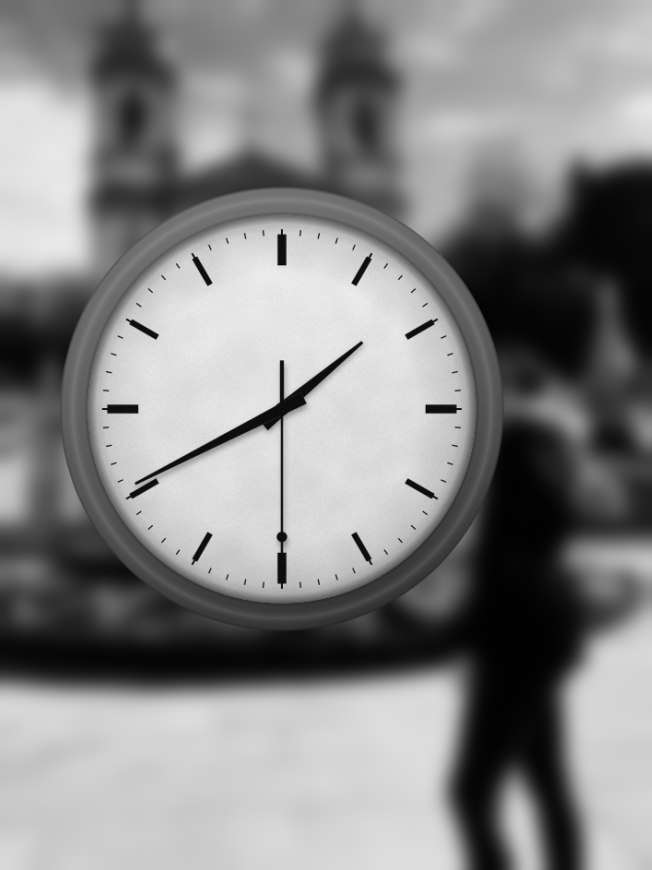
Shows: 1:40:30
